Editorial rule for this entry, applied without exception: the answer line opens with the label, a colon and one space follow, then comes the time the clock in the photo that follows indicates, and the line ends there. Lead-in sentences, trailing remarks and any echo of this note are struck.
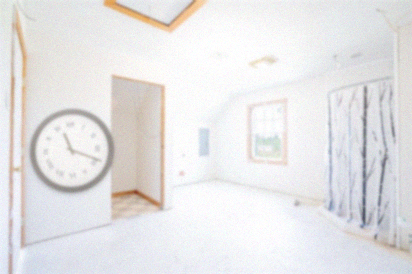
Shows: 11:19
